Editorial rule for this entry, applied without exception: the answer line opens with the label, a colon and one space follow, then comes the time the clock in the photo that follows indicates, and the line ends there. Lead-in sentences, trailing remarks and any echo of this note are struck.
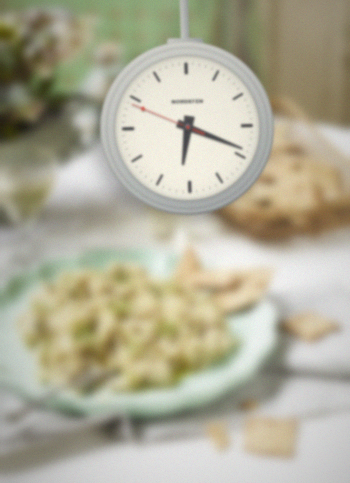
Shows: 6:18:49
